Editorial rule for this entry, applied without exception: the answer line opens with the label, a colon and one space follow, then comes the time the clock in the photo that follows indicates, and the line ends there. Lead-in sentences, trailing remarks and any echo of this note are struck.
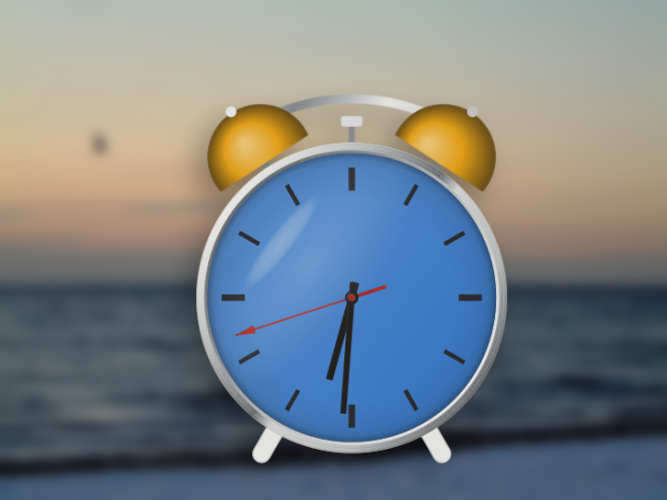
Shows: 6:30:42
